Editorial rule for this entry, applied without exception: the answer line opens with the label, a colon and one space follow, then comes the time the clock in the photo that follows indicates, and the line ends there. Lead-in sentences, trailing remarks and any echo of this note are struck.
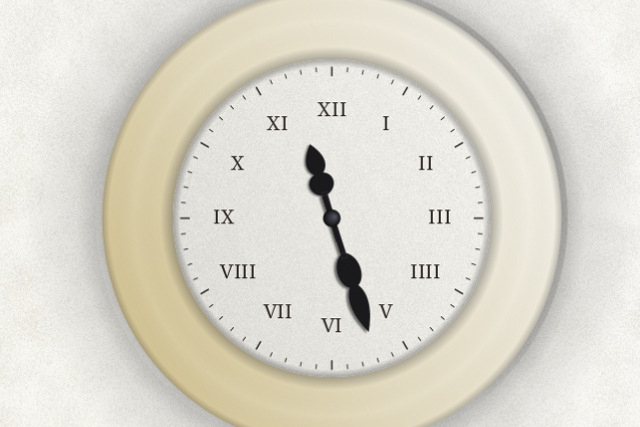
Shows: 11:27
